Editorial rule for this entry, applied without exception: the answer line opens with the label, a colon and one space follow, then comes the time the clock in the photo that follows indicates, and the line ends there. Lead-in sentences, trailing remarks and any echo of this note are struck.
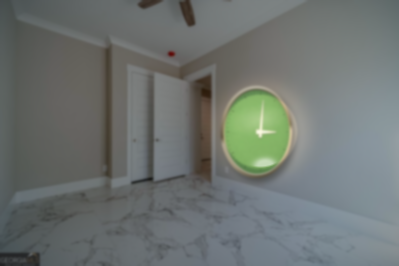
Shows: 3:01
